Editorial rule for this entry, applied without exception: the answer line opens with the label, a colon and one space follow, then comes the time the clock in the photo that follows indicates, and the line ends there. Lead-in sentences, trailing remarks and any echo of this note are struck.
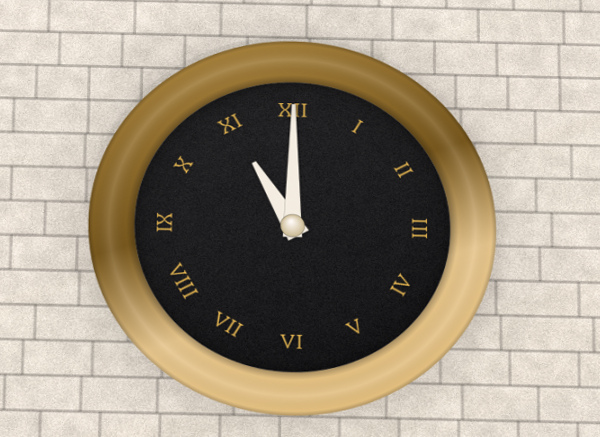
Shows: 11:00
